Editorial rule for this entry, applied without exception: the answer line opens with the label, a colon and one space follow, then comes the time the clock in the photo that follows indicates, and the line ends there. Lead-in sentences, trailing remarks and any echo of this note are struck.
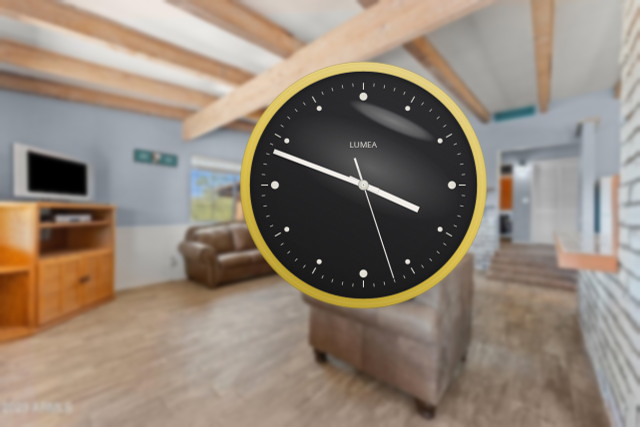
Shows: 3:48:27
